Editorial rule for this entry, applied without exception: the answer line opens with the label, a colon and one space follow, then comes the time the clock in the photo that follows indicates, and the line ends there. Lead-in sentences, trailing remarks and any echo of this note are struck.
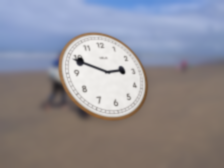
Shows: 2:49
